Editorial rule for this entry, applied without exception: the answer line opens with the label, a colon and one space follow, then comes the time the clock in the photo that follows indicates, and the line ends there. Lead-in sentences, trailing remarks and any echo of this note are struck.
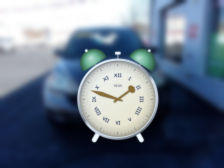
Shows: 1:48
